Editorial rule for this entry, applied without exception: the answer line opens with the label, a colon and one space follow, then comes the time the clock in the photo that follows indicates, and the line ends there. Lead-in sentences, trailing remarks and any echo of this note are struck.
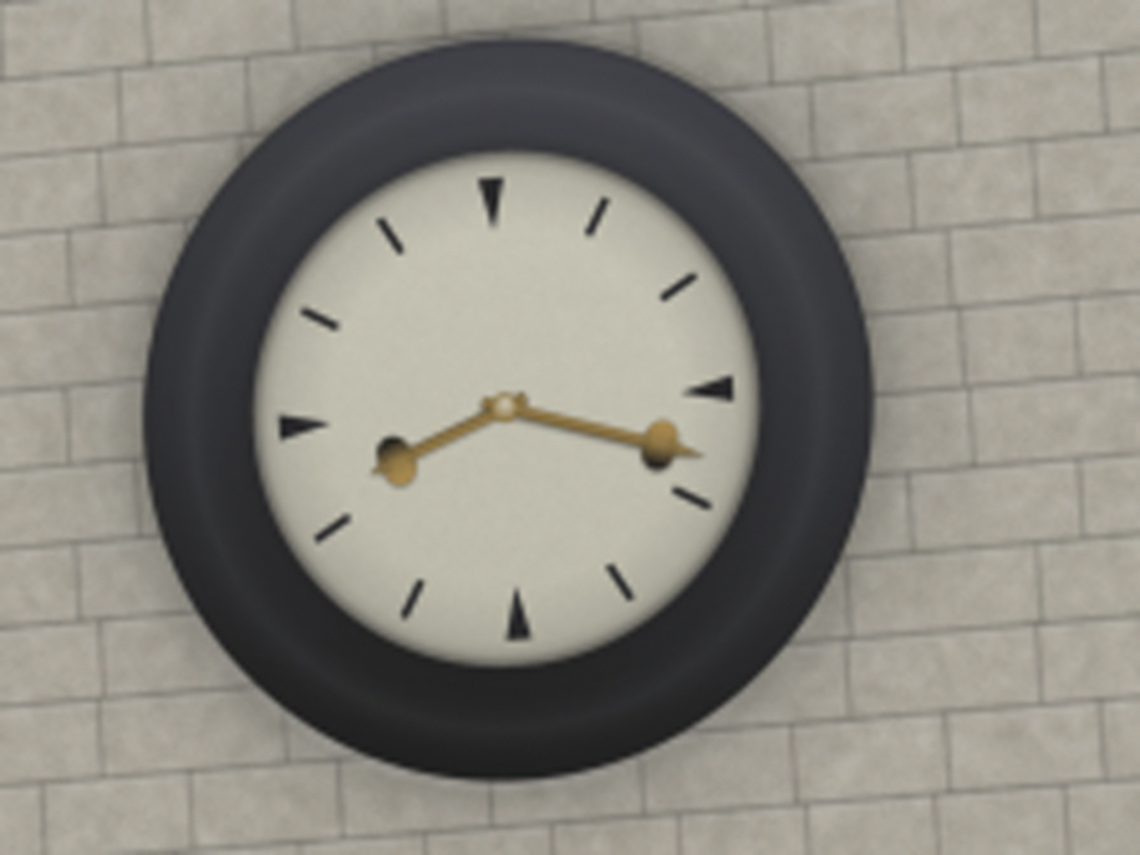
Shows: 8:18
